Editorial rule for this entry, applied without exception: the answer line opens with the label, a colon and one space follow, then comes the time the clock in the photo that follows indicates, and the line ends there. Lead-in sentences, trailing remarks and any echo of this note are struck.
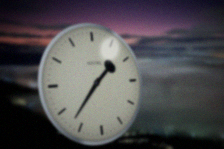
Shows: 1:37
